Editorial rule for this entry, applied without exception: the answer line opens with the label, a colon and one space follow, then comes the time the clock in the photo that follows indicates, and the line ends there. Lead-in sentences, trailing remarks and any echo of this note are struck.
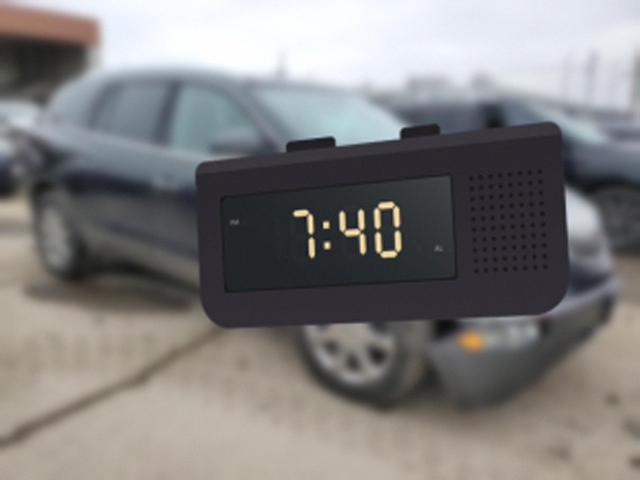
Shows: 7:40
